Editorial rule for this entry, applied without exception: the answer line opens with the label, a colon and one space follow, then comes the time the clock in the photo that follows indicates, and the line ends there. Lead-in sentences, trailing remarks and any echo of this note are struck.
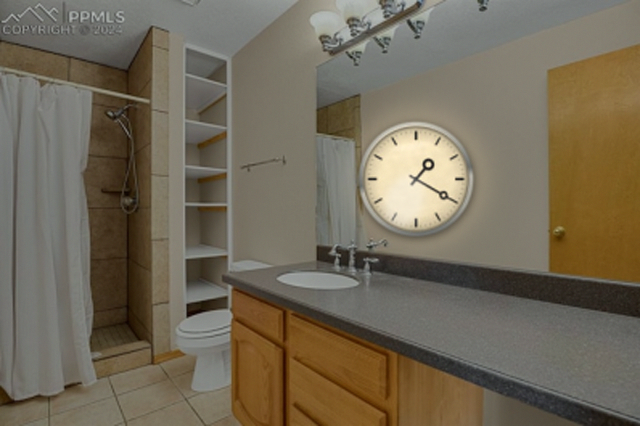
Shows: 1:20
